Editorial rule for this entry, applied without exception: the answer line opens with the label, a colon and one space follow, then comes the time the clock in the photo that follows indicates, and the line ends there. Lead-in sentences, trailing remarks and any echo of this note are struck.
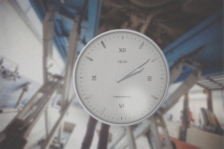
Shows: 2:09
